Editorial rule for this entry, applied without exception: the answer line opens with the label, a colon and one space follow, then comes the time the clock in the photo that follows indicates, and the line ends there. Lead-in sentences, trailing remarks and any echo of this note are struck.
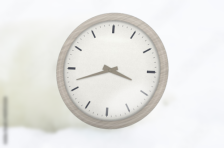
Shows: 3:42
